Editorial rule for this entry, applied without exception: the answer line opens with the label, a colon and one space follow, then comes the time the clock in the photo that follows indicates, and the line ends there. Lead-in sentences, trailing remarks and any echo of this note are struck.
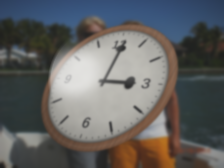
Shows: 3:01
